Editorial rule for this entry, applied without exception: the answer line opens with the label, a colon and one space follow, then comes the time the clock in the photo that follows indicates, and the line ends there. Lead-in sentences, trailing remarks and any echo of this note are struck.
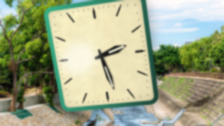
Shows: 2:28
